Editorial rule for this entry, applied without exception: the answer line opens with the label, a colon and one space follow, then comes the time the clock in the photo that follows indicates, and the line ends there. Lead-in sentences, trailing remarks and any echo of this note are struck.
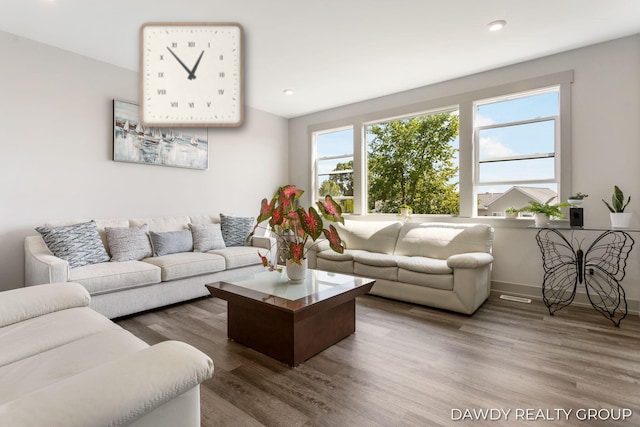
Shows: 12:53
